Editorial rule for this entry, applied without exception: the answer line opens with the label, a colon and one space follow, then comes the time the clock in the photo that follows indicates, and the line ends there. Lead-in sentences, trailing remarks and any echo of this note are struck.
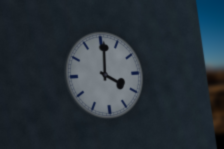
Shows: 4:01
